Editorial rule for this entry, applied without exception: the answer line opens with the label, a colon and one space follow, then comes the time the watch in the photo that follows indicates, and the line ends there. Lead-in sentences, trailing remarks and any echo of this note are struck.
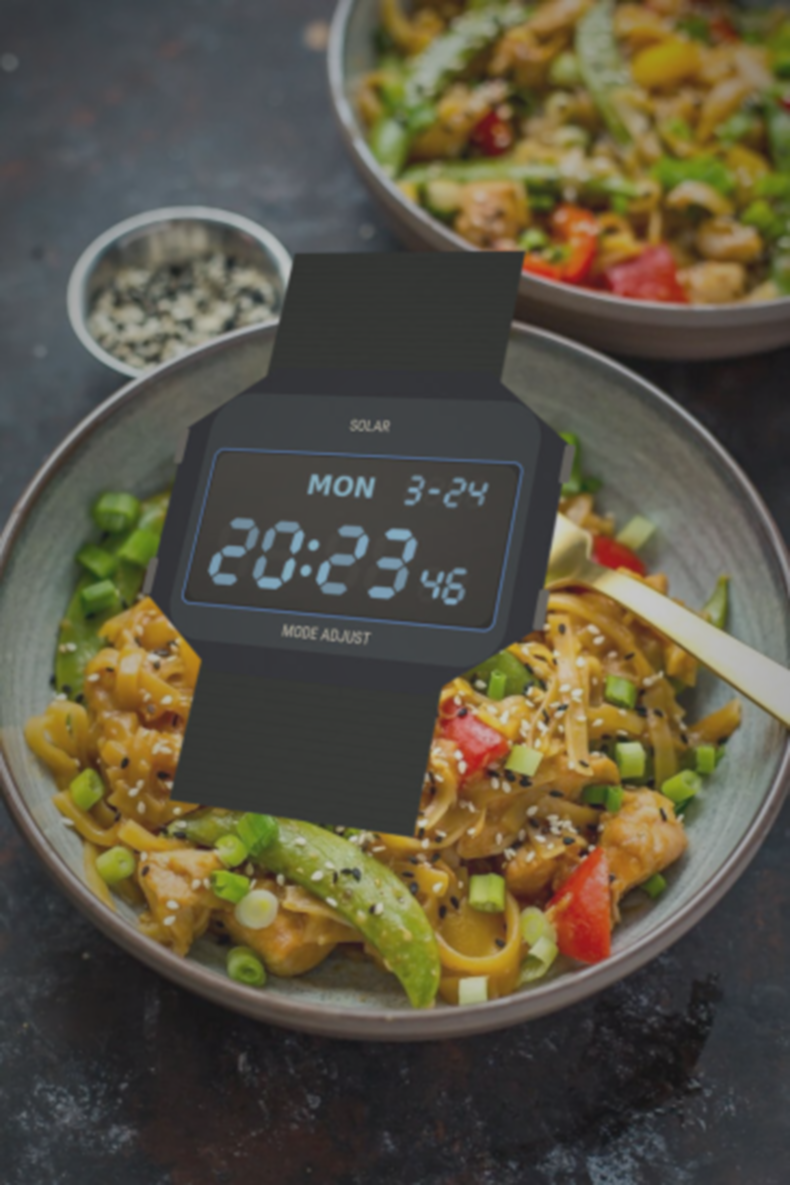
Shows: 20:23:46
